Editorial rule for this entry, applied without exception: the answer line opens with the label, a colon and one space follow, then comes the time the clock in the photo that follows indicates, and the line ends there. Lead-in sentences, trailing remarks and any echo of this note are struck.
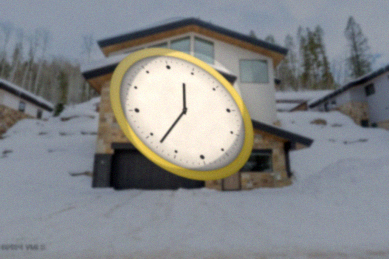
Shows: 12:38
